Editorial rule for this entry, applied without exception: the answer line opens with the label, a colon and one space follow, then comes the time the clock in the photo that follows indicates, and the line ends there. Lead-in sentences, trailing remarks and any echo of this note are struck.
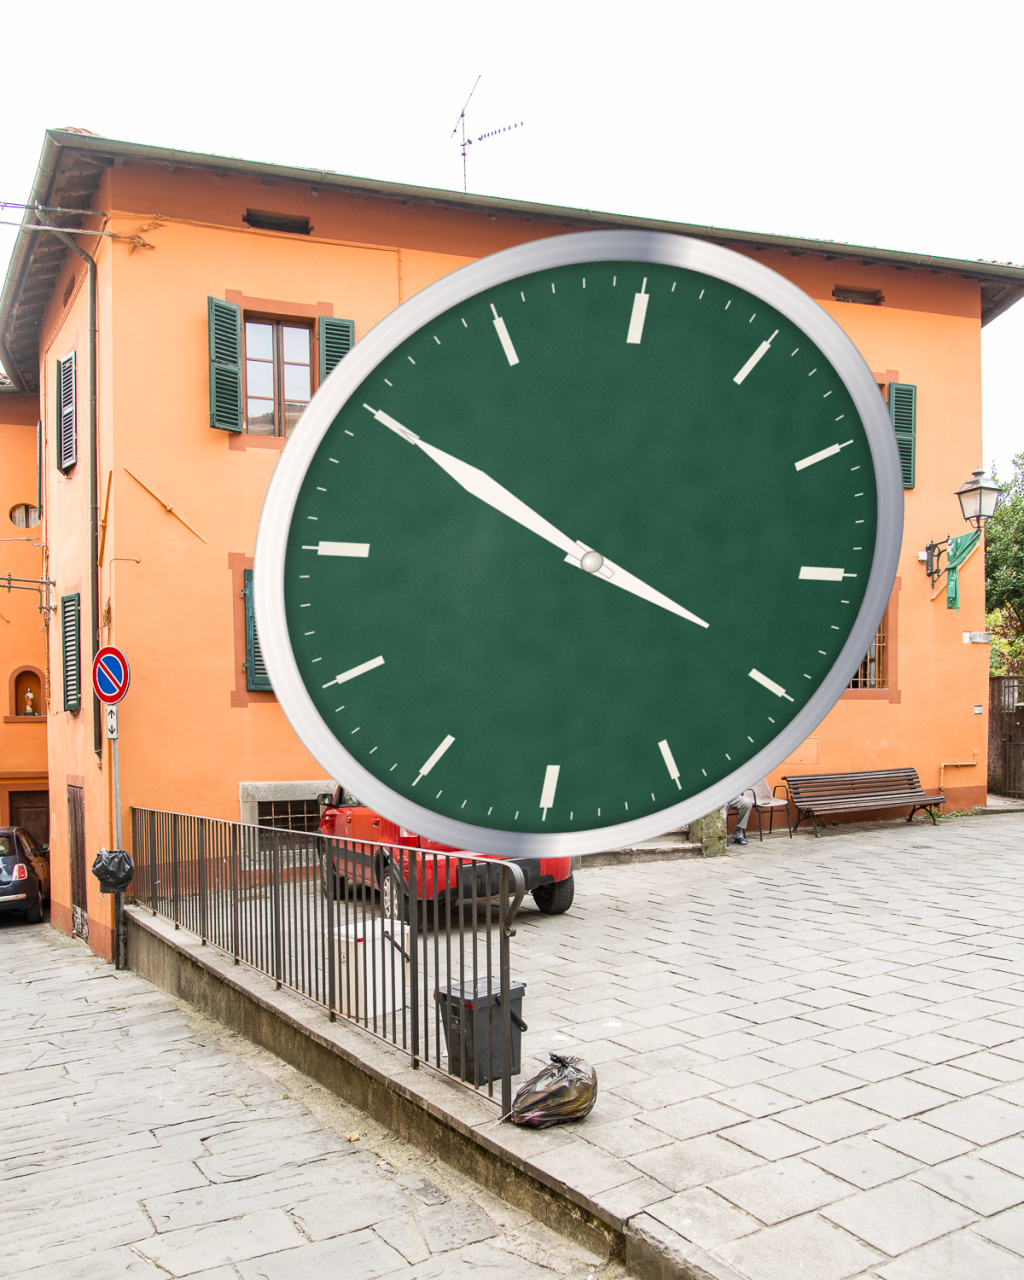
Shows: 3:50
